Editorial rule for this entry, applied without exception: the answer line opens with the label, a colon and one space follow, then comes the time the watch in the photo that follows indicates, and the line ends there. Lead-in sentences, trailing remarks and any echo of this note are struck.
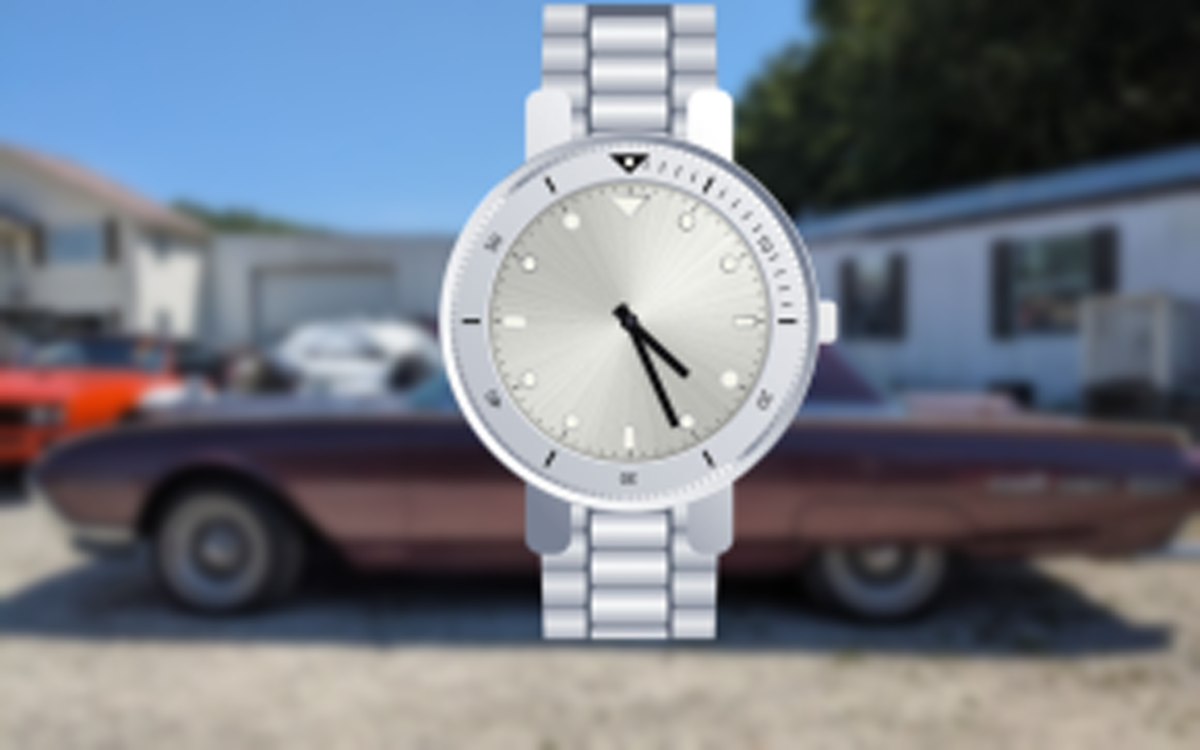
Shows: 4:26
